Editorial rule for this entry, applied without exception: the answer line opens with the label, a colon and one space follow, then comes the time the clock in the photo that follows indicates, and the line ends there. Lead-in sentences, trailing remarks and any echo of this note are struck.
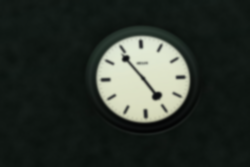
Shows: 4:54
